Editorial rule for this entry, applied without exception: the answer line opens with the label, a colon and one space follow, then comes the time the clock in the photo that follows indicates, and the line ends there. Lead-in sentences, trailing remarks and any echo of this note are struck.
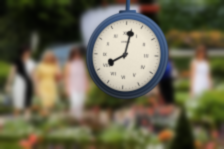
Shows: 8:02
